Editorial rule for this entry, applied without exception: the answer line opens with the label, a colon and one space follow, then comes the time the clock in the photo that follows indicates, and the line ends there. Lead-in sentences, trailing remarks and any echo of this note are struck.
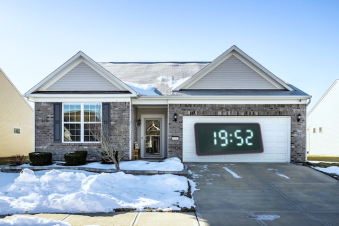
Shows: 19:52
